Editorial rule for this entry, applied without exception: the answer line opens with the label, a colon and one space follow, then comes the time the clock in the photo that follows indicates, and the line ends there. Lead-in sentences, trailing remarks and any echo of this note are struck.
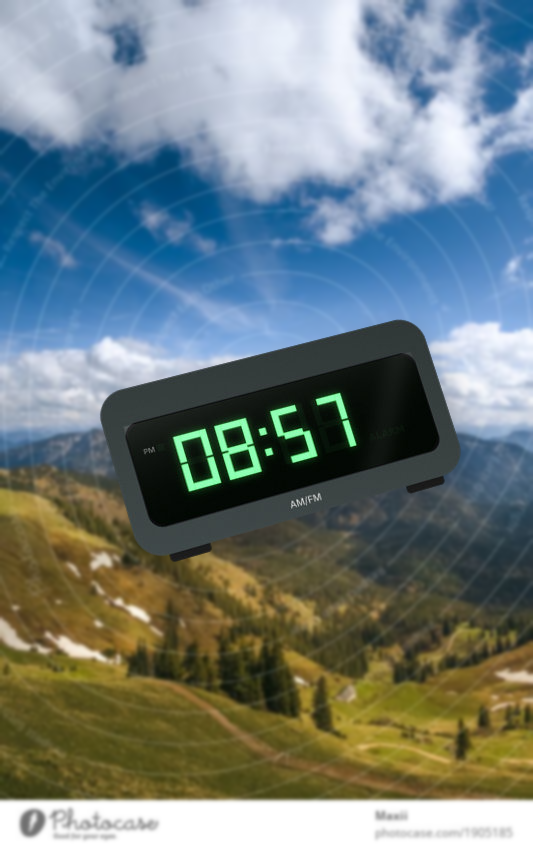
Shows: 8:57
